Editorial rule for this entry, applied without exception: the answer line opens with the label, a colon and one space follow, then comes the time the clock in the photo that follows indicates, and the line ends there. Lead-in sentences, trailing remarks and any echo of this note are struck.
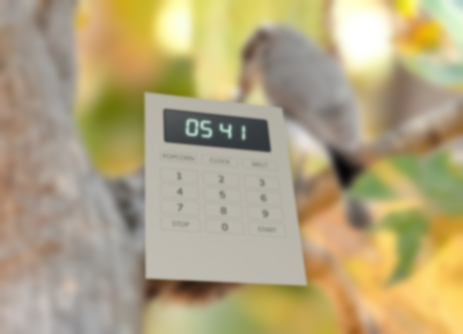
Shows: 5:41
